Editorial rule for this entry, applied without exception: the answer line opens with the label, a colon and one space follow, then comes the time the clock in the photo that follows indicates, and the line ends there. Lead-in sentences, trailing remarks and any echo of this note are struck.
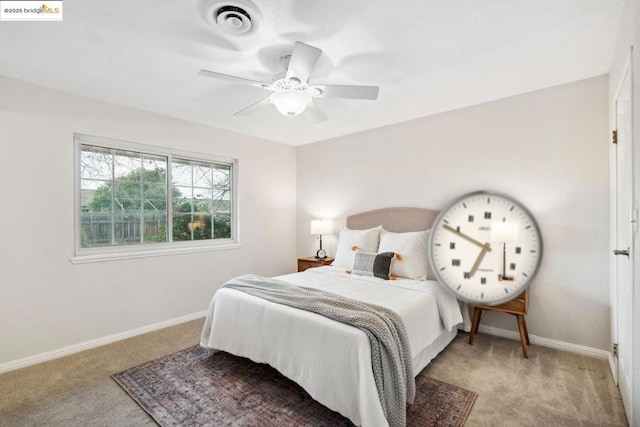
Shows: 6:49
